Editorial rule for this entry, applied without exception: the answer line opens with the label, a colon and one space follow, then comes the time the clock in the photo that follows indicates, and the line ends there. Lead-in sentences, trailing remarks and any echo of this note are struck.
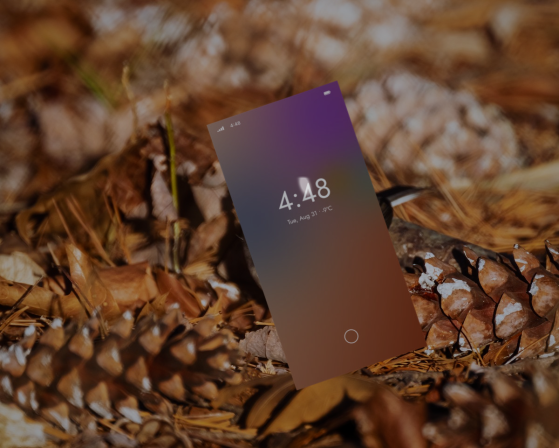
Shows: 4:48
